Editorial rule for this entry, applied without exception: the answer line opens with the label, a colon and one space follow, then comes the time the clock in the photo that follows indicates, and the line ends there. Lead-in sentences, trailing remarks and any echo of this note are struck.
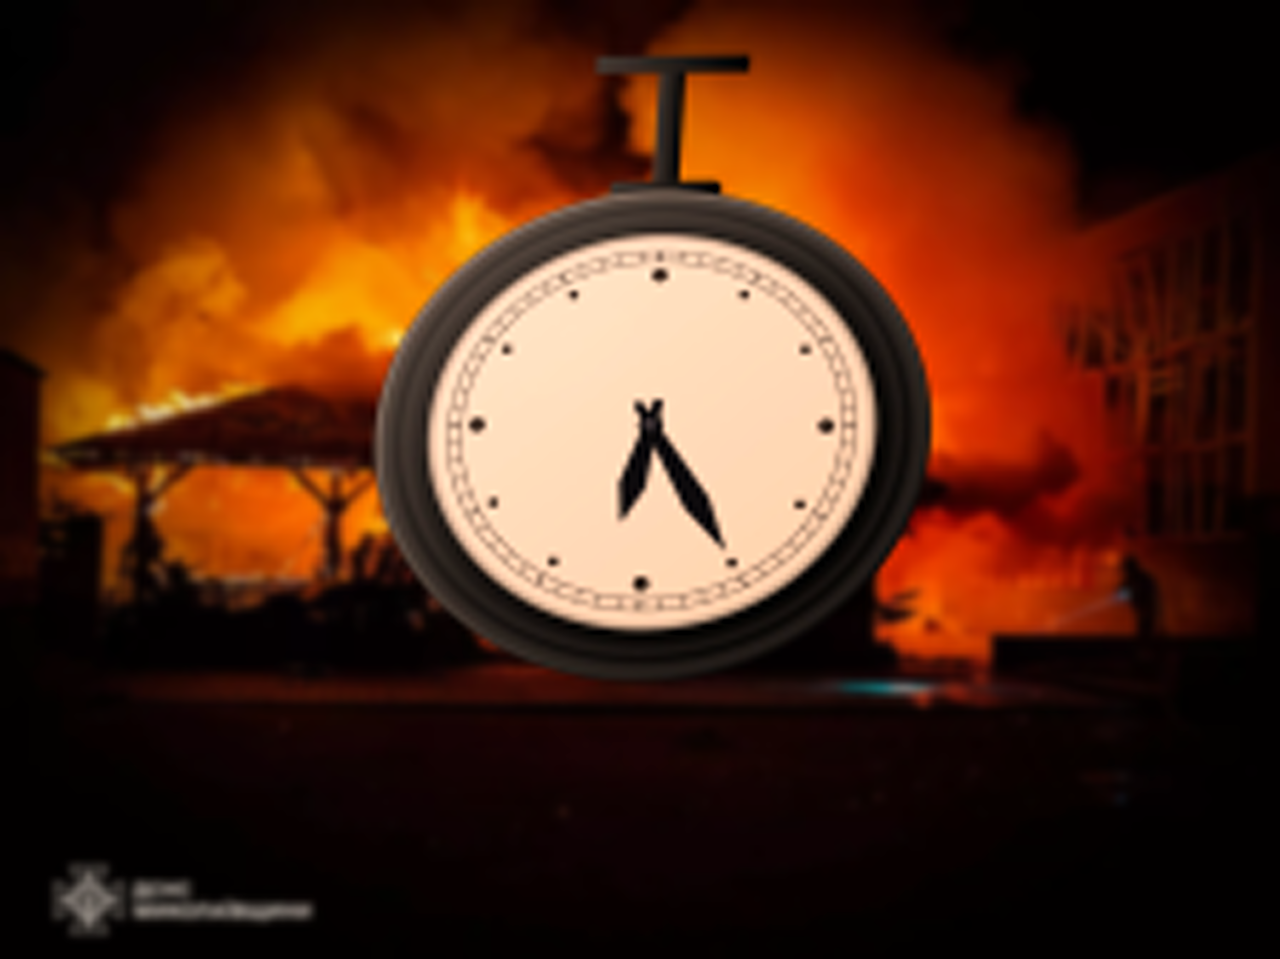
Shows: 6:25
